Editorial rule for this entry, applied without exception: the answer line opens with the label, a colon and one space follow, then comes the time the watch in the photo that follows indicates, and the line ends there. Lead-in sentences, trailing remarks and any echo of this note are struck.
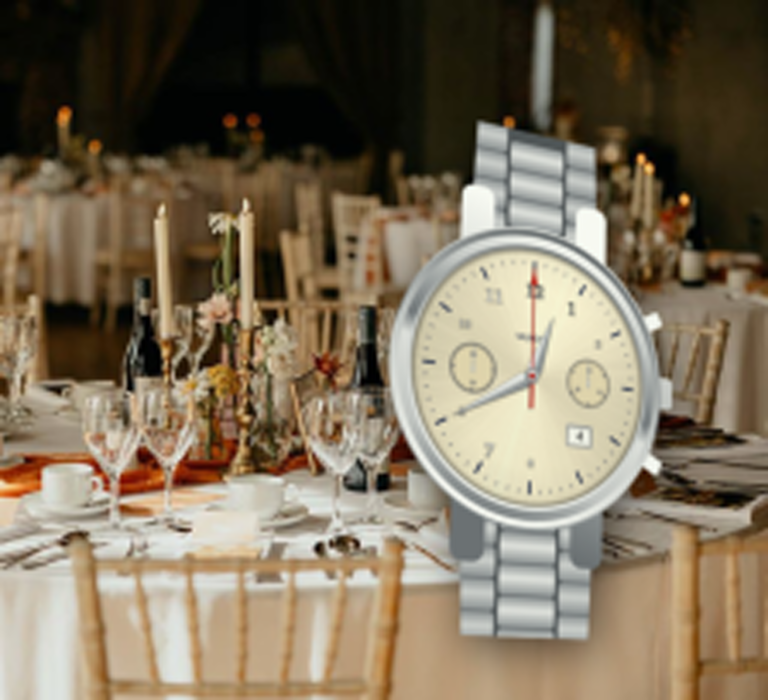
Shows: 12:40
